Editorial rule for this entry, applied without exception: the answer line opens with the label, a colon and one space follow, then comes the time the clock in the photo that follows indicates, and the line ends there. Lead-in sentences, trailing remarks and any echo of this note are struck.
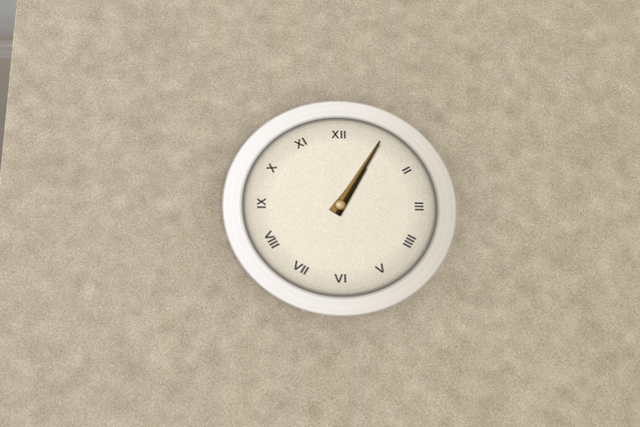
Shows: 1:05
